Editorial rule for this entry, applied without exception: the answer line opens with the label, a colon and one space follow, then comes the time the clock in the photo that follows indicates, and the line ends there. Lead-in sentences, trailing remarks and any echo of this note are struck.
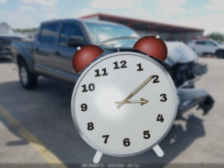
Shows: 3:09
